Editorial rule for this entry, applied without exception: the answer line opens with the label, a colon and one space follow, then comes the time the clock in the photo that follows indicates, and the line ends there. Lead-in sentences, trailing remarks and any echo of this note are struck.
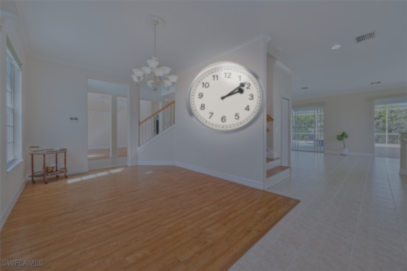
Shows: 2:08
